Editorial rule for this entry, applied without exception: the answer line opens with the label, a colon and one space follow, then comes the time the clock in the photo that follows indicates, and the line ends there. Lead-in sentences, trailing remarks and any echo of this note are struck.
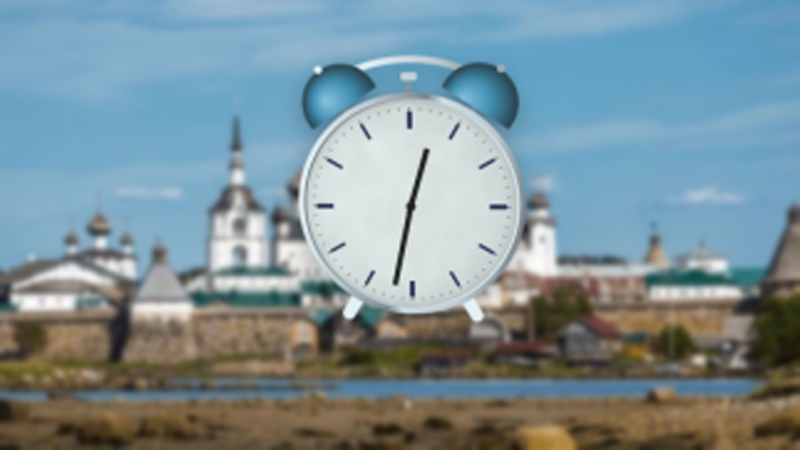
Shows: 12:32
